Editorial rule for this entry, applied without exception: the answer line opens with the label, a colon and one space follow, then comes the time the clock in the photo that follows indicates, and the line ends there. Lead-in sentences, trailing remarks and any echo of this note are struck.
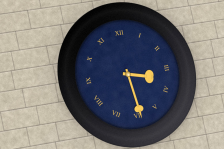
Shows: 3:29
